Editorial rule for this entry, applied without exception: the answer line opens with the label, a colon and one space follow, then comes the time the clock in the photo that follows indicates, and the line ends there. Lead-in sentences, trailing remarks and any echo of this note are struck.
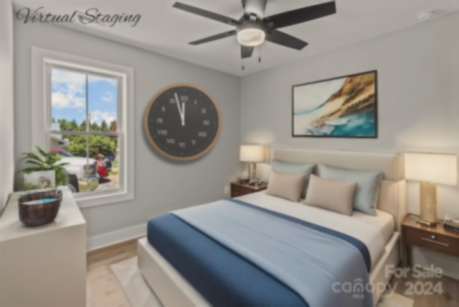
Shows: 11:57
